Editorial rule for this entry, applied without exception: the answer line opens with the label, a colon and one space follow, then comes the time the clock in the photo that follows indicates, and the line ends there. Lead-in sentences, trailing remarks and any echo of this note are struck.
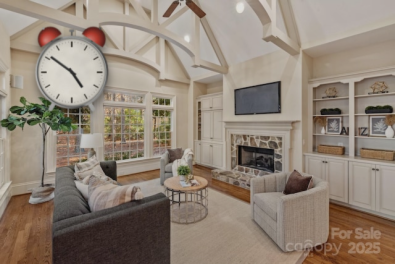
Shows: 4:51
